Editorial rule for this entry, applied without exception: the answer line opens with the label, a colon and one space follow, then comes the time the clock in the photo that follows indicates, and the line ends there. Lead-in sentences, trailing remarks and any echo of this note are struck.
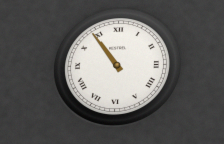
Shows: 10:54
